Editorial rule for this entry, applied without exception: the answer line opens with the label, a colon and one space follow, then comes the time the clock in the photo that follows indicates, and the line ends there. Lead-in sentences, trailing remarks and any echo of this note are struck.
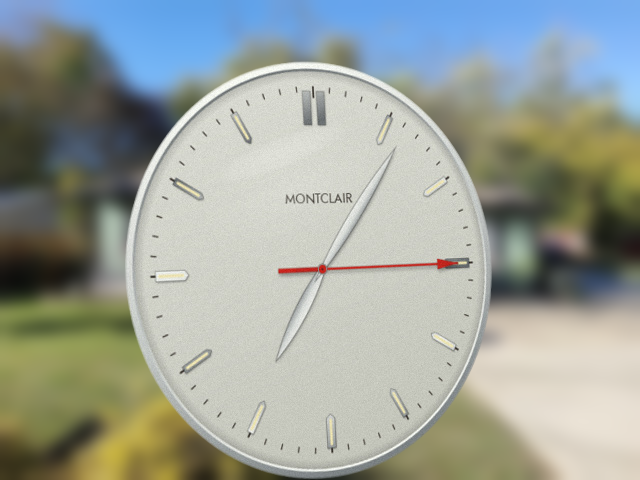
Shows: 7:06:15
